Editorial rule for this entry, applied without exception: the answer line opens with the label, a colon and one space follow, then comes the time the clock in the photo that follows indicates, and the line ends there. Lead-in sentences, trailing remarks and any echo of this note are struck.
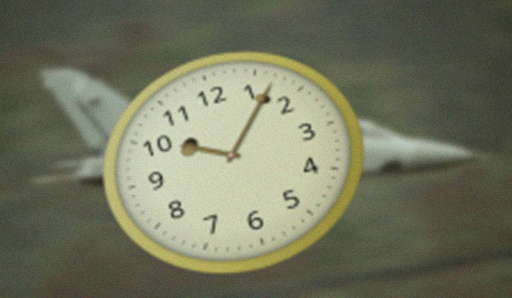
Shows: 10:07
